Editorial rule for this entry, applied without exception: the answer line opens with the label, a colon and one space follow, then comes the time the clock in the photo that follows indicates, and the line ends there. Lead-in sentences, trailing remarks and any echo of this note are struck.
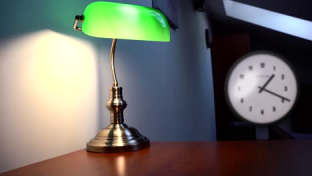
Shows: 1:19
